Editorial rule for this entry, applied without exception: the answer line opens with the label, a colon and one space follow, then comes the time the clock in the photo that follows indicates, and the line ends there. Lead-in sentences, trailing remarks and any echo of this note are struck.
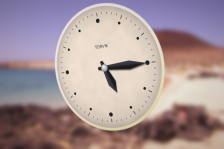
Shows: 5:15
